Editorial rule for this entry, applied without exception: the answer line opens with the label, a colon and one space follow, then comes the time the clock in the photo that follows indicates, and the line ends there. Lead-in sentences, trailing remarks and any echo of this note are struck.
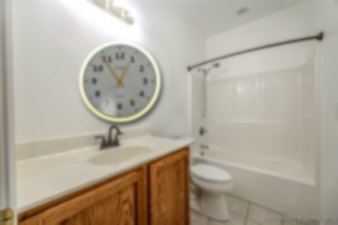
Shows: 12:54
